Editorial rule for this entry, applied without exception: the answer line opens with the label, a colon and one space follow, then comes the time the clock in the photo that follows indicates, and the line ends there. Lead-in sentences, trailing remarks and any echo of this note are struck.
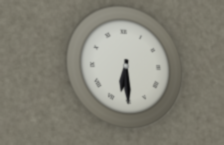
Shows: 6:30
